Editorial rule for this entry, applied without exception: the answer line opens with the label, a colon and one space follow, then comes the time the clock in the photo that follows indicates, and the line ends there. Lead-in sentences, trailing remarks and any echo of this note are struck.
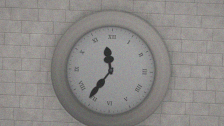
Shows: 11:36
